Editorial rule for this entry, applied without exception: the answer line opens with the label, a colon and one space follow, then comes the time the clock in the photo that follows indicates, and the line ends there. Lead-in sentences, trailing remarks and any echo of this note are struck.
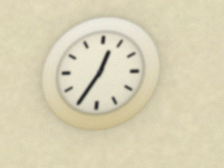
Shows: 12:35
